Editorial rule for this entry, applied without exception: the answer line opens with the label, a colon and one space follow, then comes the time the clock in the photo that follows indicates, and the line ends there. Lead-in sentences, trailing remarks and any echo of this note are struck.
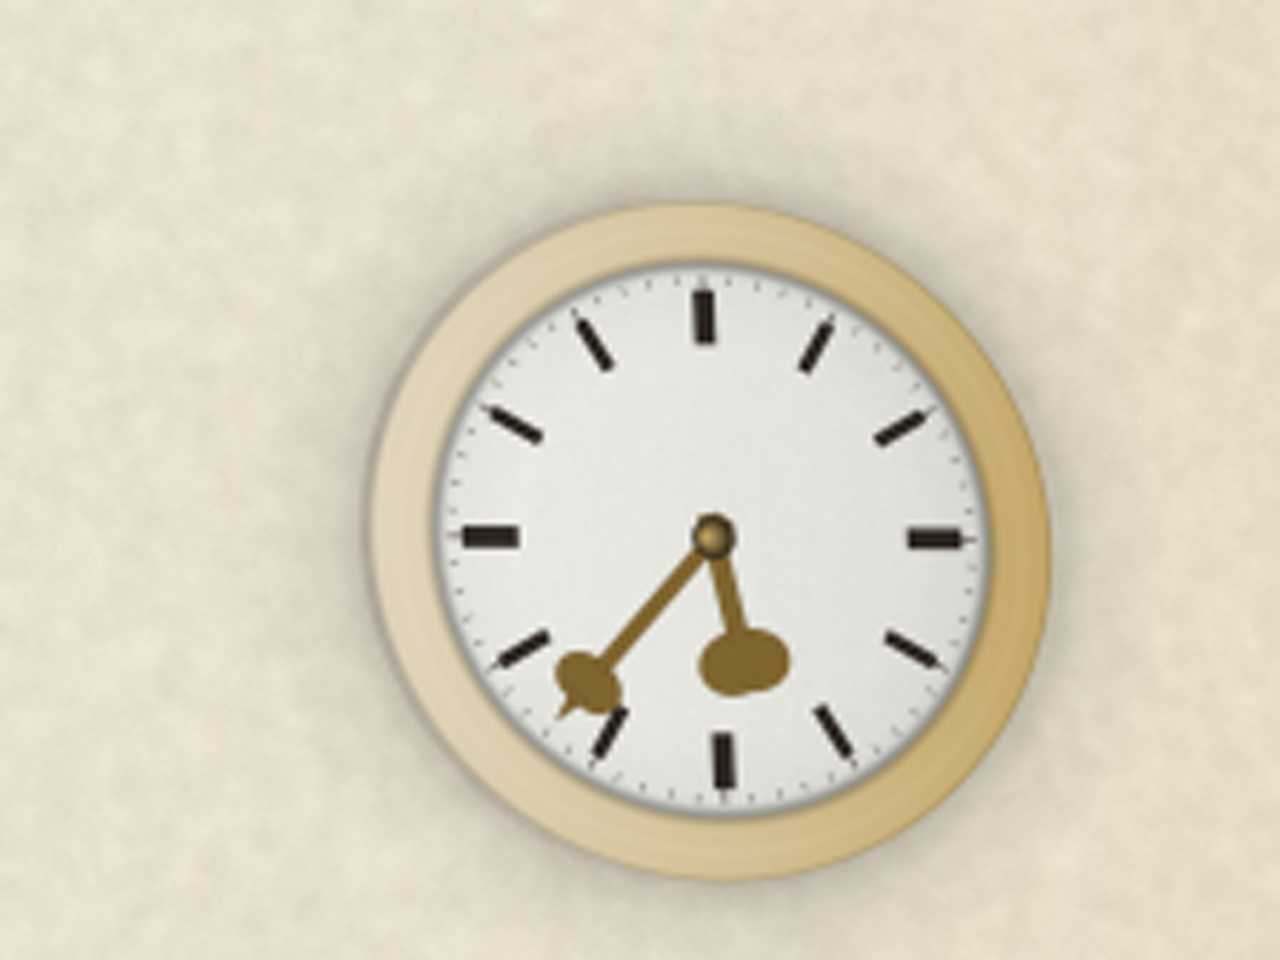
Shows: 5:37
